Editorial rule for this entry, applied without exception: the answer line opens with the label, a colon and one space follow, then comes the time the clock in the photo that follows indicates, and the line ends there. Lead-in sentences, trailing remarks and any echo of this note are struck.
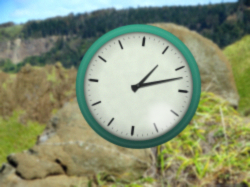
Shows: 1:12
